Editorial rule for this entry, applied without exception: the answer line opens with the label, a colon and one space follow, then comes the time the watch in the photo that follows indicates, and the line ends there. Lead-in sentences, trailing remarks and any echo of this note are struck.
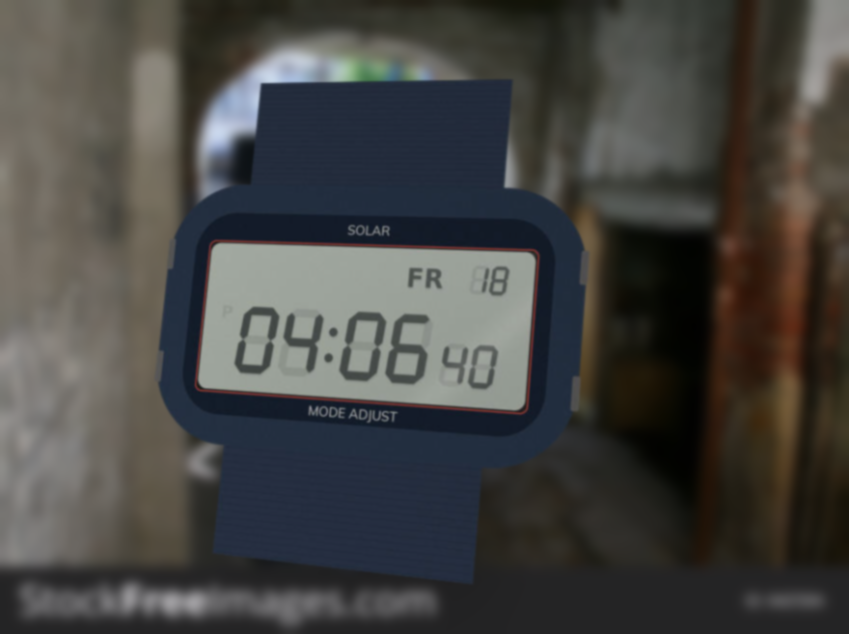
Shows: 4:06:40
